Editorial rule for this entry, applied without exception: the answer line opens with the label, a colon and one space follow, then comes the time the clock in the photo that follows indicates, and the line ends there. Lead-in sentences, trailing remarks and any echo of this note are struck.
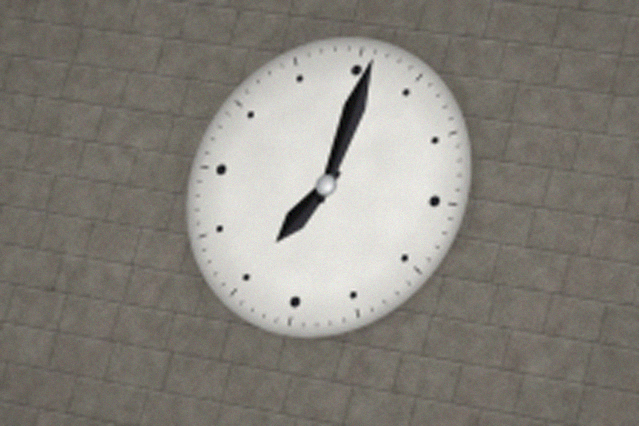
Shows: 7:01
